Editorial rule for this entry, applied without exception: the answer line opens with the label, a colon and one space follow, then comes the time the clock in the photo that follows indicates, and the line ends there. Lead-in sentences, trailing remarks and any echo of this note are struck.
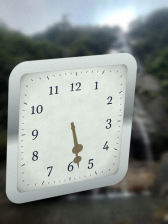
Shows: 5:28
